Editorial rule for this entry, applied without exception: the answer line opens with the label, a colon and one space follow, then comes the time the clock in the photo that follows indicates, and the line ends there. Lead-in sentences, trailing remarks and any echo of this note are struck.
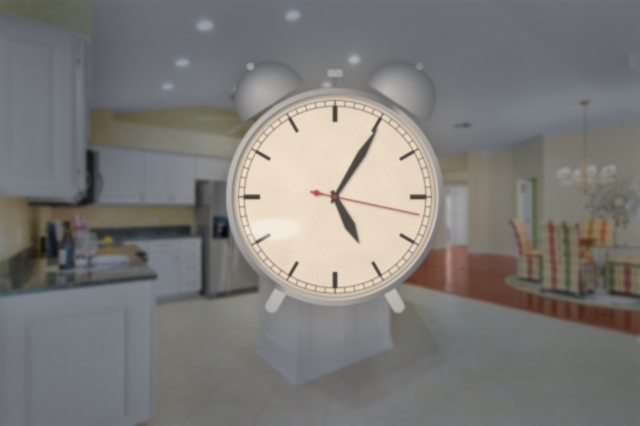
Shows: 5:05:17
